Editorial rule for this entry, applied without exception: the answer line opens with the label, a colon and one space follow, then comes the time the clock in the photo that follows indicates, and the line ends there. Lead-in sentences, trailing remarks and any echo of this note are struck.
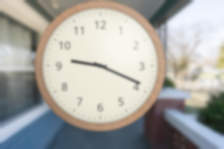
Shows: 9:19
